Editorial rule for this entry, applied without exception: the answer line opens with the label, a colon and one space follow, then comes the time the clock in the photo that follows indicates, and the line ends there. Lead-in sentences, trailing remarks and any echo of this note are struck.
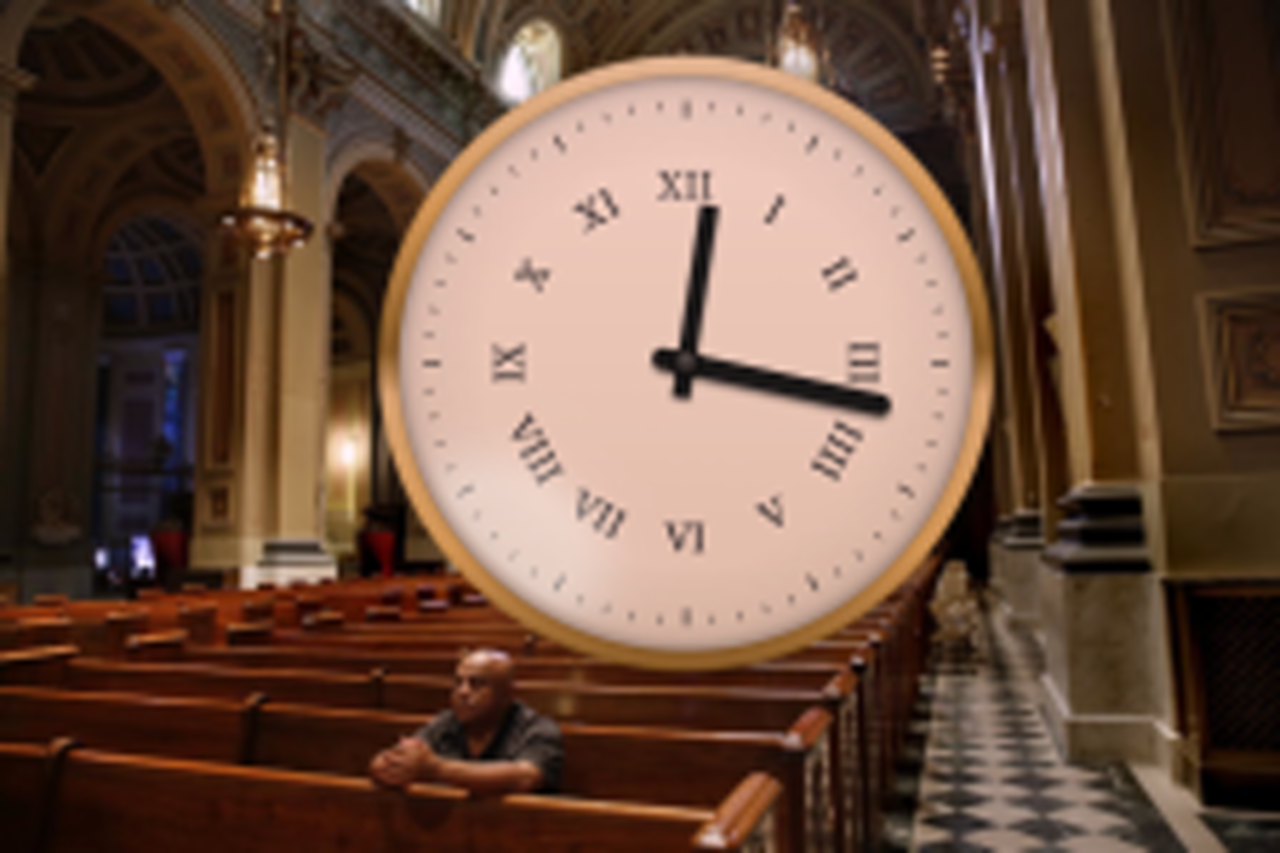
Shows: 12:17
